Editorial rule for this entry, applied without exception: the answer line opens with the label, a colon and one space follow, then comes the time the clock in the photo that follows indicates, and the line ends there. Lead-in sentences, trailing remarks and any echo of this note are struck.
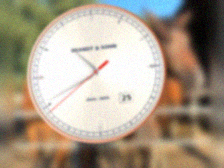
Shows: 10:40:39
